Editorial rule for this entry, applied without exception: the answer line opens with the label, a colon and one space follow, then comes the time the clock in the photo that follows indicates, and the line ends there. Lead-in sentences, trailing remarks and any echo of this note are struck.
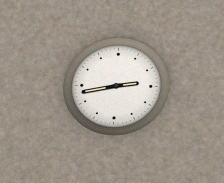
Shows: 2:43
